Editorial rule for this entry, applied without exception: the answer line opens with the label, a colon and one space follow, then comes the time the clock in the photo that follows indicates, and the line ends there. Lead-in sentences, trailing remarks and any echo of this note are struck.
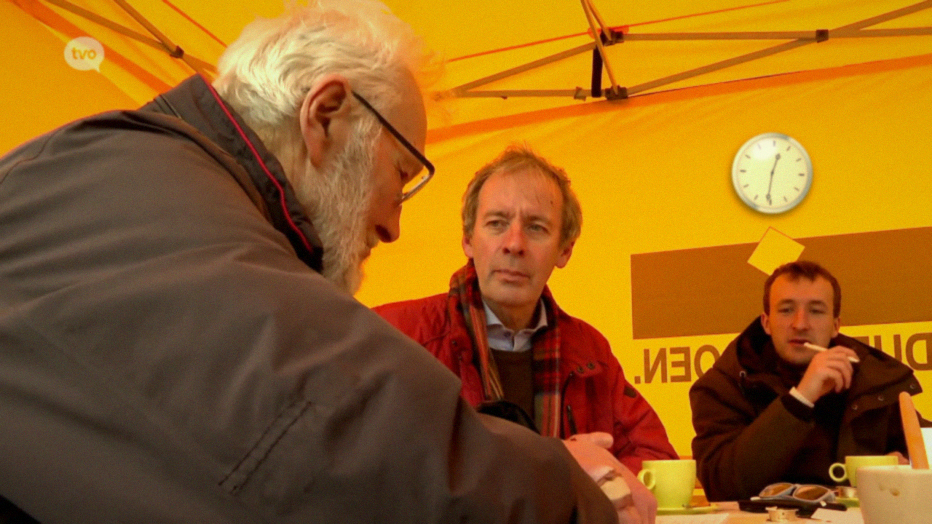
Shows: 12:31
